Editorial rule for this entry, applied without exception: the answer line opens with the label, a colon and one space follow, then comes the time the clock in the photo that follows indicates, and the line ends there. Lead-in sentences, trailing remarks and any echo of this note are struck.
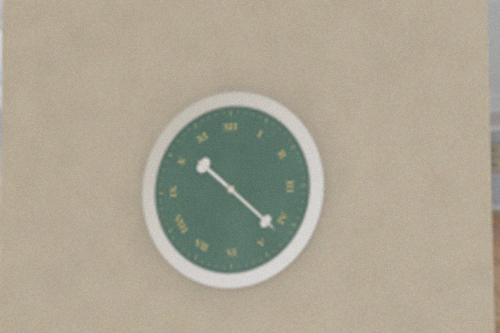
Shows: 10:22
